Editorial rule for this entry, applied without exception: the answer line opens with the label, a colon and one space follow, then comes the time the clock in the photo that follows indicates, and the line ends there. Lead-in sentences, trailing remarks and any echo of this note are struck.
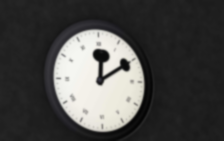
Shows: 12:10
